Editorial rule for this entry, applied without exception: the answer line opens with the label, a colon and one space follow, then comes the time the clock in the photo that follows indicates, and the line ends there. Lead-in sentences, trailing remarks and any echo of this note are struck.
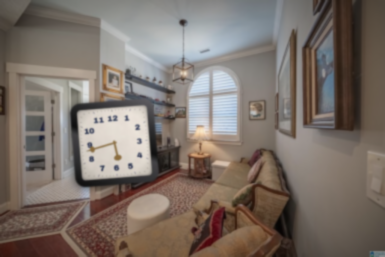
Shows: 5:43
